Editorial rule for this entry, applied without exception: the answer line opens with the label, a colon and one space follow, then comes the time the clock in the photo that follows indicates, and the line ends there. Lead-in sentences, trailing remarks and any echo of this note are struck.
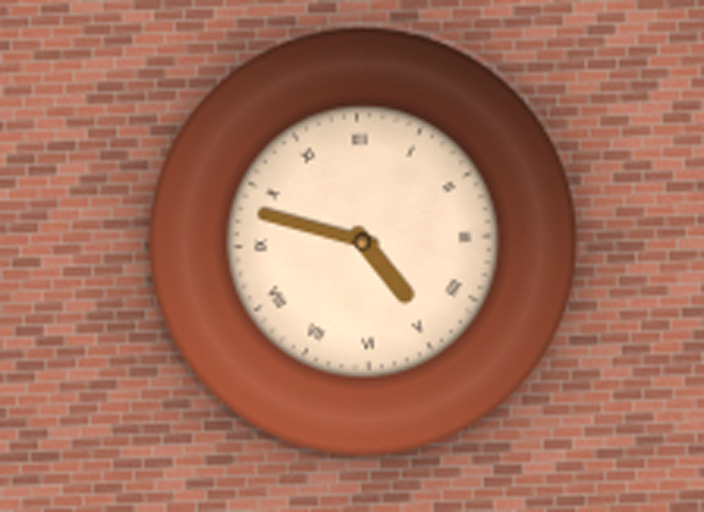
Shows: 4:48
